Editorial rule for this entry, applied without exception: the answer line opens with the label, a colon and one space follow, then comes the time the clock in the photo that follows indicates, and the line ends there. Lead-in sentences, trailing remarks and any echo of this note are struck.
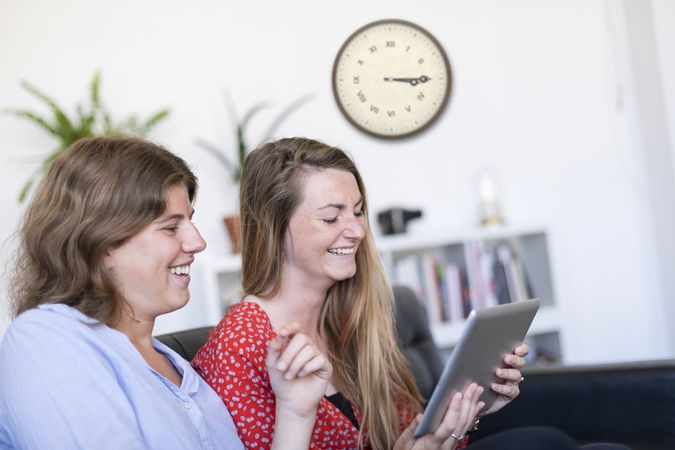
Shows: 3:15
